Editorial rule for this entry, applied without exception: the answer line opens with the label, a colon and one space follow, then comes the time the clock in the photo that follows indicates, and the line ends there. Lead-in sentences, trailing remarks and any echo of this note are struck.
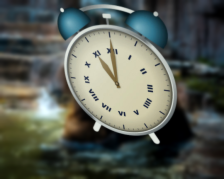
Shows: 11:00
